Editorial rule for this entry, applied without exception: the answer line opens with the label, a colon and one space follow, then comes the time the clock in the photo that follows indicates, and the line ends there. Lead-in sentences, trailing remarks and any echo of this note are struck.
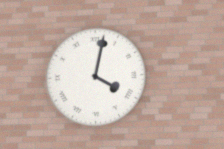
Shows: 4:02
